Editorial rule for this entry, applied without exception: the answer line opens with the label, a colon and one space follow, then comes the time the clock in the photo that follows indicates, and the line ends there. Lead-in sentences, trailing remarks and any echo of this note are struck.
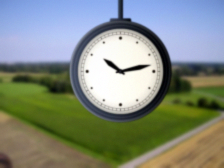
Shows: 10:13
